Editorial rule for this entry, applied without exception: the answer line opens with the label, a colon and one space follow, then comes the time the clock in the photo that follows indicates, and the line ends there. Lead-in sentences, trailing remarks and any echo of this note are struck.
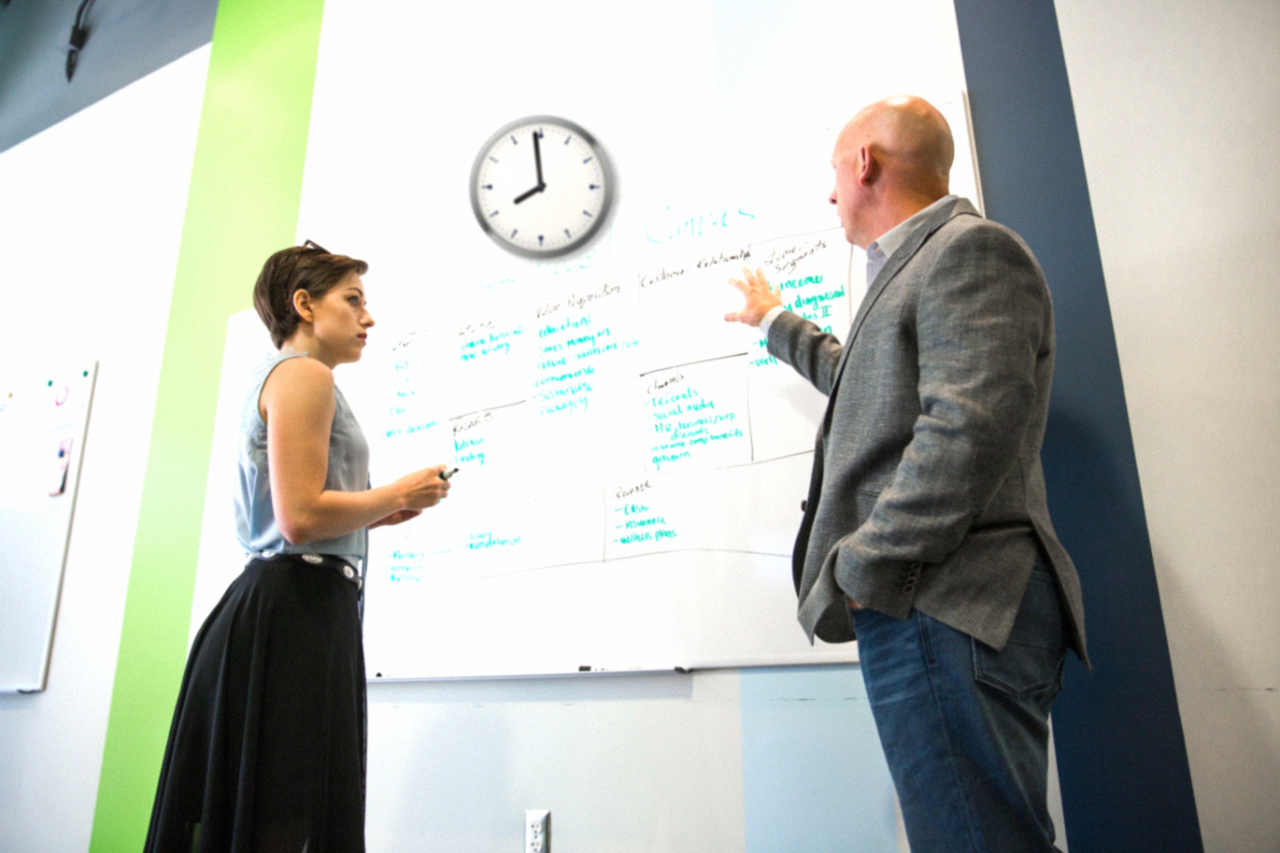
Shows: 7:59
